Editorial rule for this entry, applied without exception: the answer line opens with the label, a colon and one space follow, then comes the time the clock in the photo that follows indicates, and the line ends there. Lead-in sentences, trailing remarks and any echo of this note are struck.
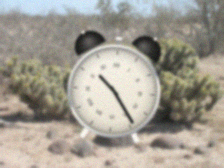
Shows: 10:24
